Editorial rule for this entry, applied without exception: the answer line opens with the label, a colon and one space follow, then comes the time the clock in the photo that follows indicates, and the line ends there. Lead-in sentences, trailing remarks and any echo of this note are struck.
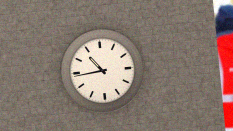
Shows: 10:44
